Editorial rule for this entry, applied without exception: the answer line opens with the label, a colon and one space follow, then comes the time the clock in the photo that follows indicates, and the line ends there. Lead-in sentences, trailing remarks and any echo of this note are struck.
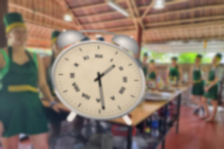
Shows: 1:29
